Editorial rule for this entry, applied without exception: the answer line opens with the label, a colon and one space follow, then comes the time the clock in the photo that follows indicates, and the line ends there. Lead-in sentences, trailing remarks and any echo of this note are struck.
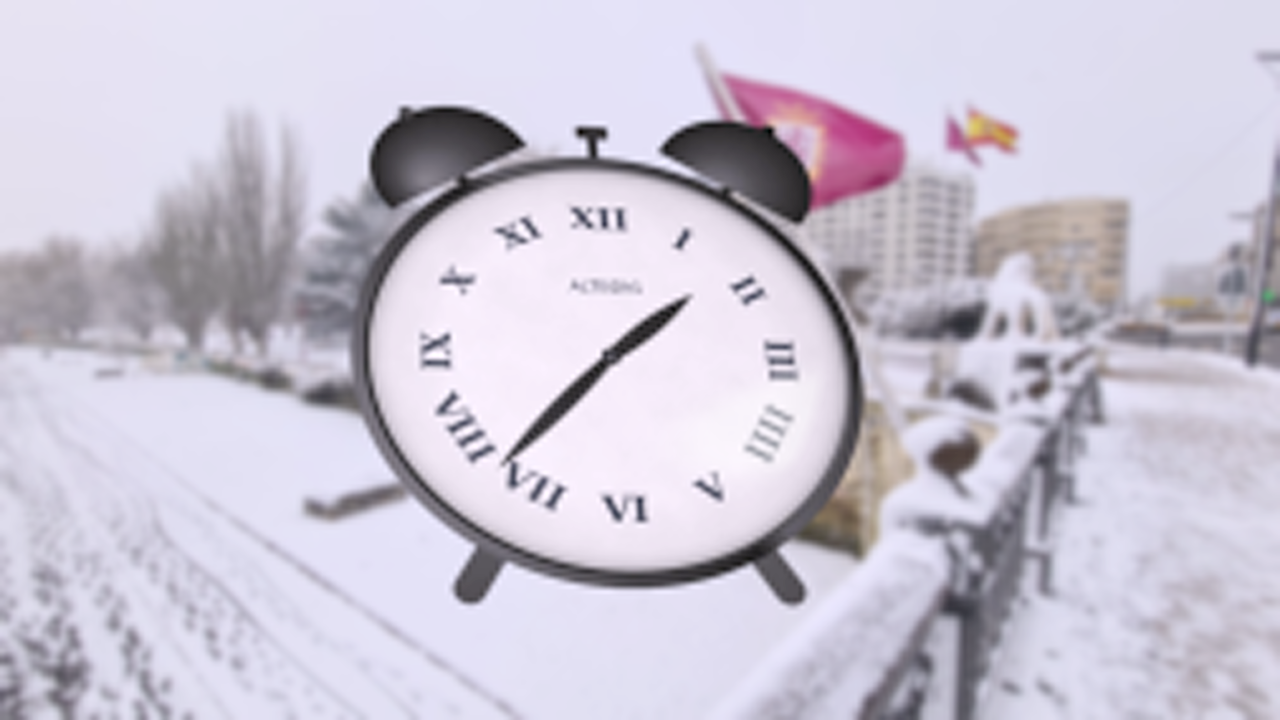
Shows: 1:37
